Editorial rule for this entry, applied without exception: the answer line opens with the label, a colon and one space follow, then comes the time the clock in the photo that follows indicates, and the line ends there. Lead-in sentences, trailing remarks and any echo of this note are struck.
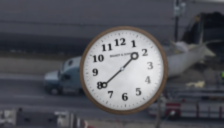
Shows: 1:39
